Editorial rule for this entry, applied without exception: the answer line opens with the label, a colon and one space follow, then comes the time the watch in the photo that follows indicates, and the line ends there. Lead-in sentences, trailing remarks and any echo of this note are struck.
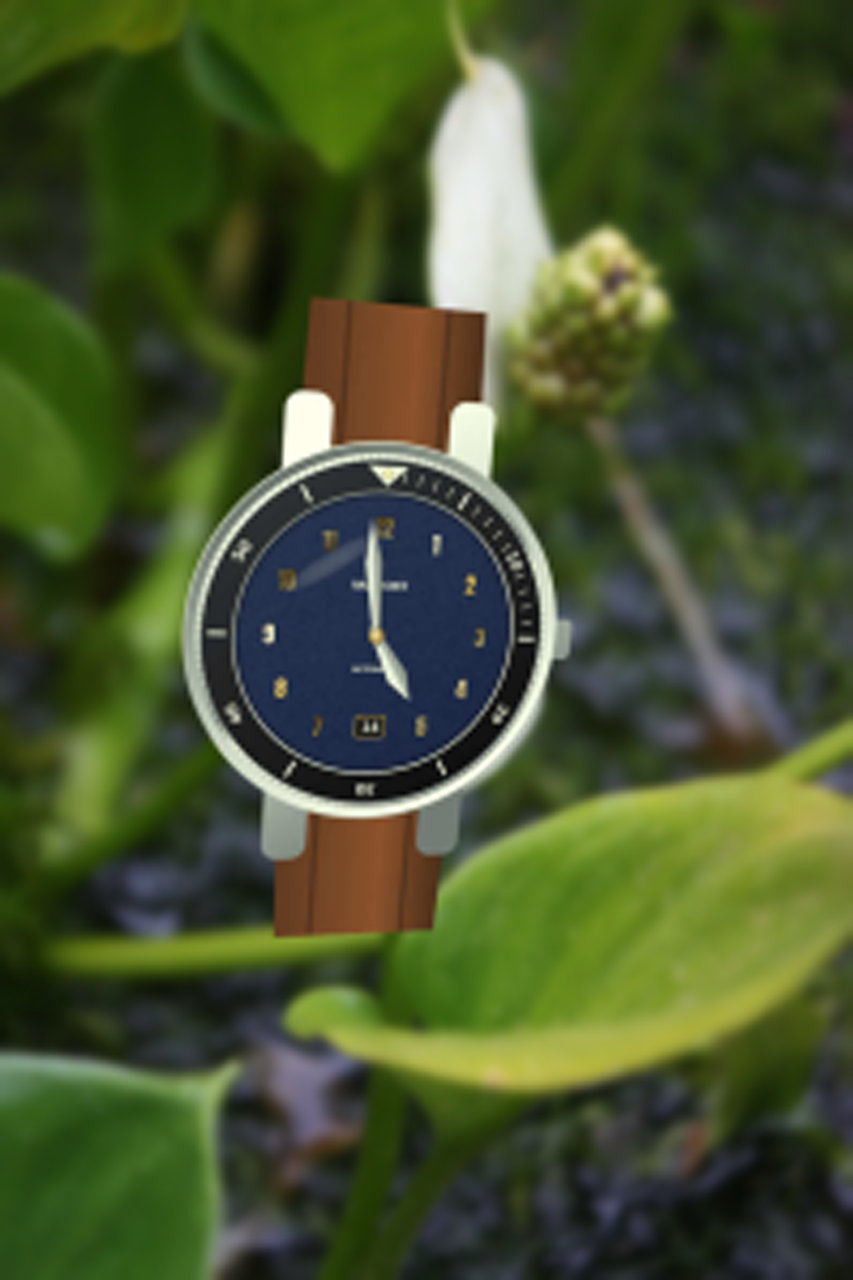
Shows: 4:59
